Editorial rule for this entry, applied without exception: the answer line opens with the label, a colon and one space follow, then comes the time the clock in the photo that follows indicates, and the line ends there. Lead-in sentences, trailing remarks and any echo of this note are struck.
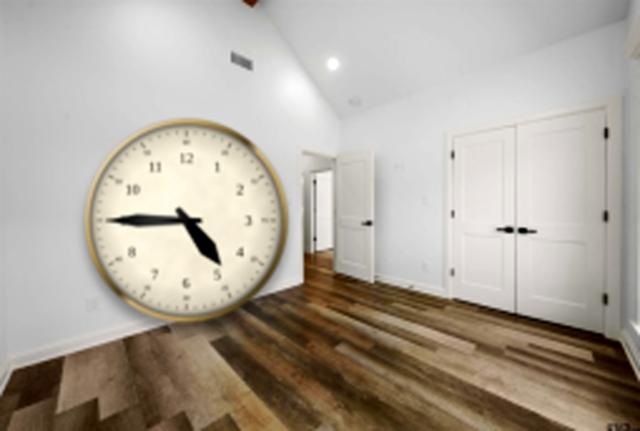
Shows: 4:45
